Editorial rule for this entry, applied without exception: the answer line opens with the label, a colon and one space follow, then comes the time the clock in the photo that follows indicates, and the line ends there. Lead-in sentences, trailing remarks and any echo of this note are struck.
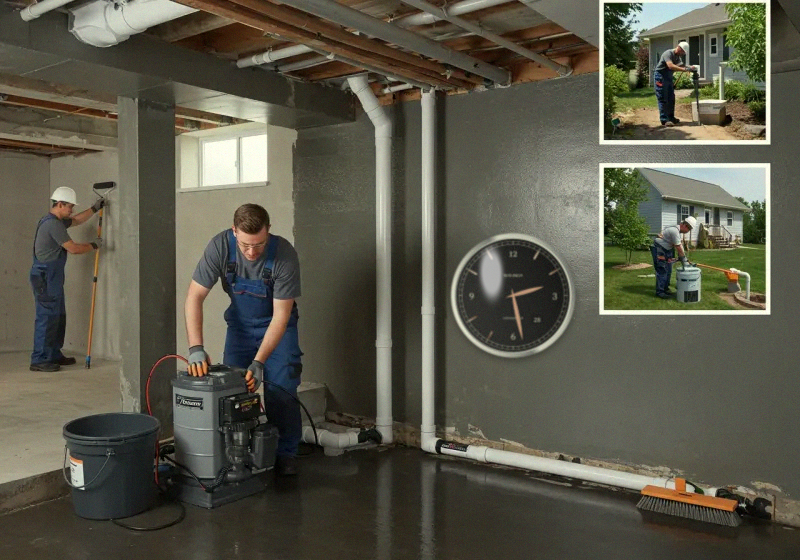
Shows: 2:28
